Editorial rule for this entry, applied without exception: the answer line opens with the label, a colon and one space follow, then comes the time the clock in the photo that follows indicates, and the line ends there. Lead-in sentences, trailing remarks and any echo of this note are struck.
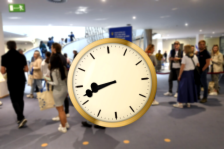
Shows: 8:42
